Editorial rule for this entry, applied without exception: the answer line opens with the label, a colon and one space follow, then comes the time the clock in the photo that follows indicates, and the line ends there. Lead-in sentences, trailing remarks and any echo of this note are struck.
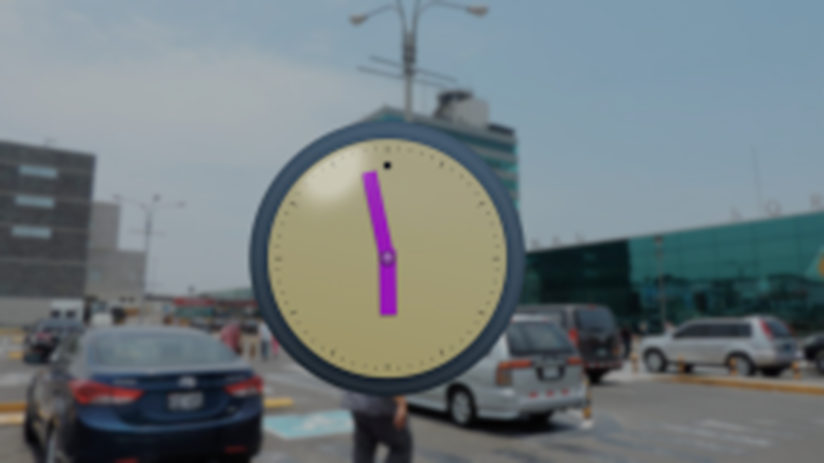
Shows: 5:58
